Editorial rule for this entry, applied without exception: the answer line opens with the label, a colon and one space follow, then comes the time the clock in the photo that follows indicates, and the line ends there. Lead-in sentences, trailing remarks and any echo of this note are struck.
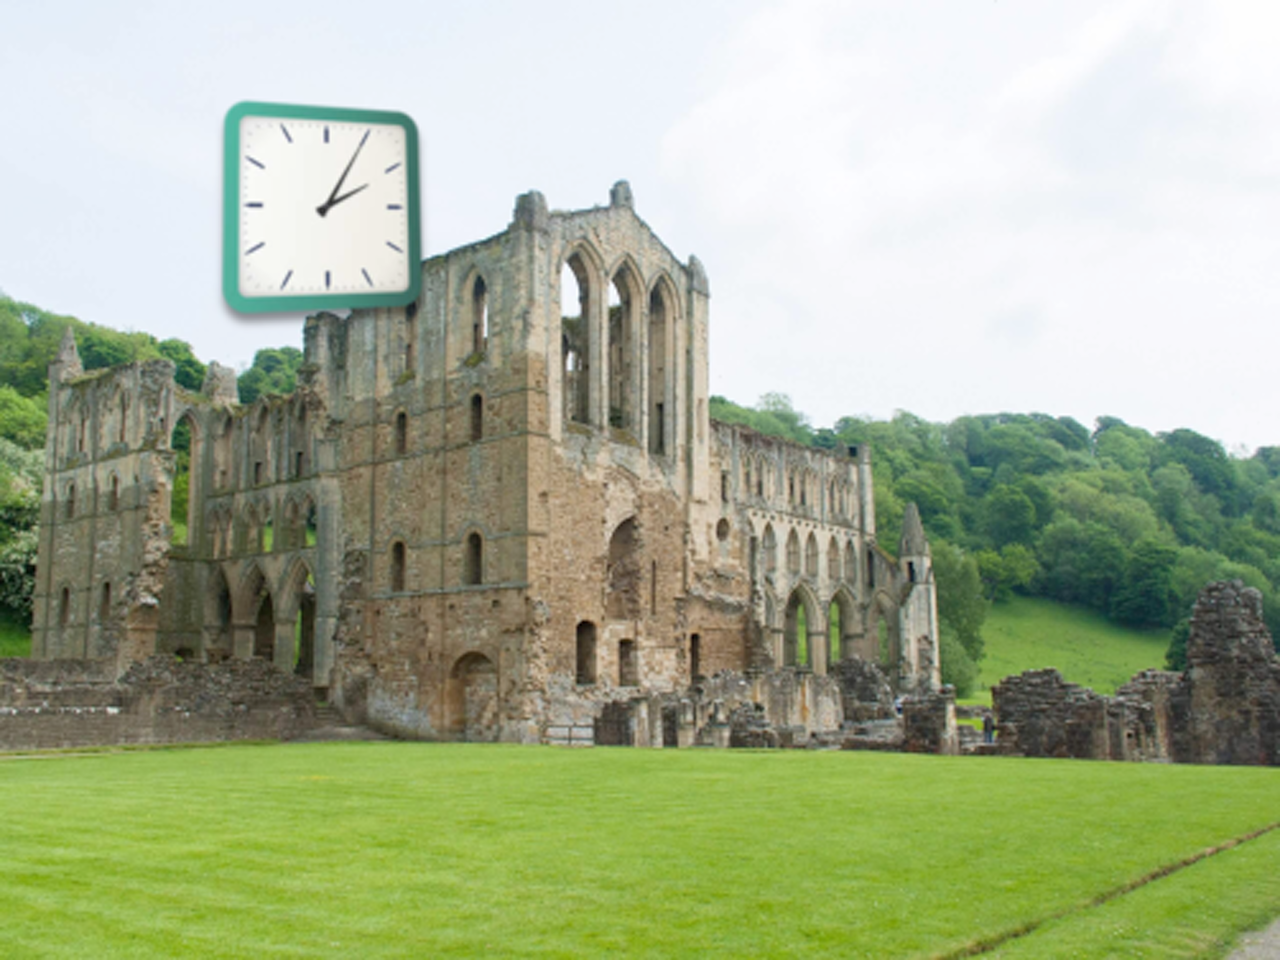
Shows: 2:05
